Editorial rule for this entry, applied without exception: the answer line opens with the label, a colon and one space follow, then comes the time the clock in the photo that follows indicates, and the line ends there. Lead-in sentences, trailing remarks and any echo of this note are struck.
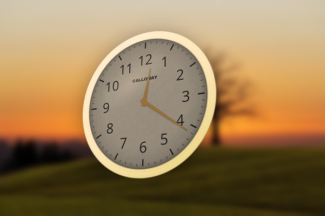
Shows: 12:21
